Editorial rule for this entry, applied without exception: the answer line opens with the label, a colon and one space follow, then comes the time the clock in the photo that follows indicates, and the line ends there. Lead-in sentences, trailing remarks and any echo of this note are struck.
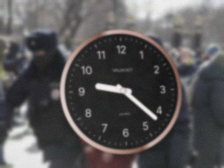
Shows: 9:22
